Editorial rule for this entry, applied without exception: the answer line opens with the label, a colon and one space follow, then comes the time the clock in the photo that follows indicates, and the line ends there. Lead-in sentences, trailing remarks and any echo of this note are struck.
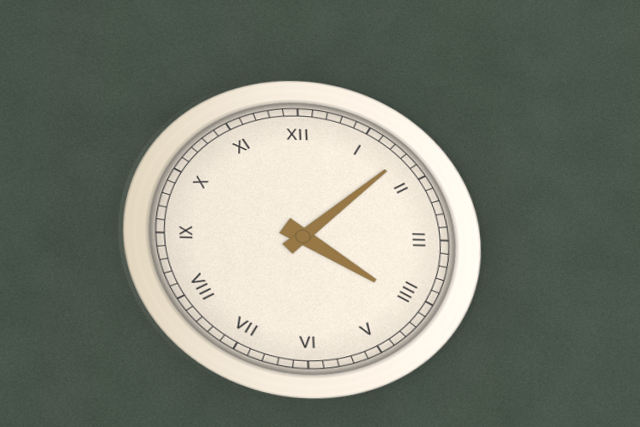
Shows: 4:08
